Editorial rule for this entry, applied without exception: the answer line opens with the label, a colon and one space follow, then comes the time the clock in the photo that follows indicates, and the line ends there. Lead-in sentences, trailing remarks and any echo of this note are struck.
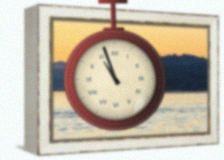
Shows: 10:57
